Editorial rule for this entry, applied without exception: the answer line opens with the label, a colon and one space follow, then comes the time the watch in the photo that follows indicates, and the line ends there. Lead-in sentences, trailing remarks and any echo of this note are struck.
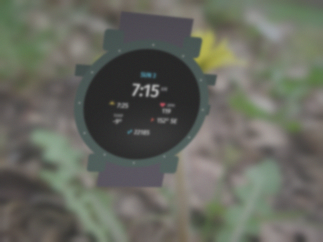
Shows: 7:15
